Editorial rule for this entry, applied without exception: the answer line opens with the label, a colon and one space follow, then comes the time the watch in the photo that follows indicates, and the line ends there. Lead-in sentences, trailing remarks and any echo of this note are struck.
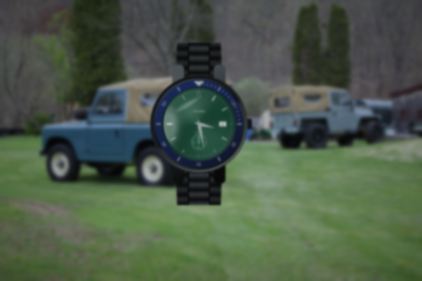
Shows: 3:28
